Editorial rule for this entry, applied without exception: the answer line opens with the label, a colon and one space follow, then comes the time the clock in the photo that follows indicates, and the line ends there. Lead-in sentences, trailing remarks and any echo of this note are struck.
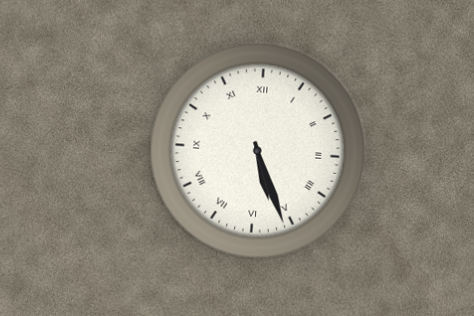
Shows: 5:26
